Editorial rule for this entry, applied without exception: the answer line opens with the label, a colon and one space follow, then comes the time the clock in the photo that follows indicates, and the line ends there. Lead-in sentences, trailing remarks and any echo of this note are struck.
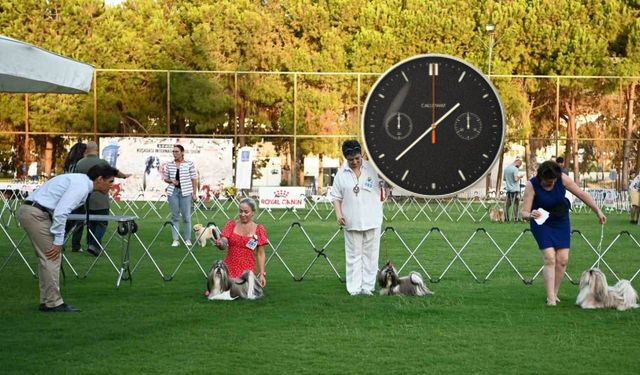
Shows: 1:38
